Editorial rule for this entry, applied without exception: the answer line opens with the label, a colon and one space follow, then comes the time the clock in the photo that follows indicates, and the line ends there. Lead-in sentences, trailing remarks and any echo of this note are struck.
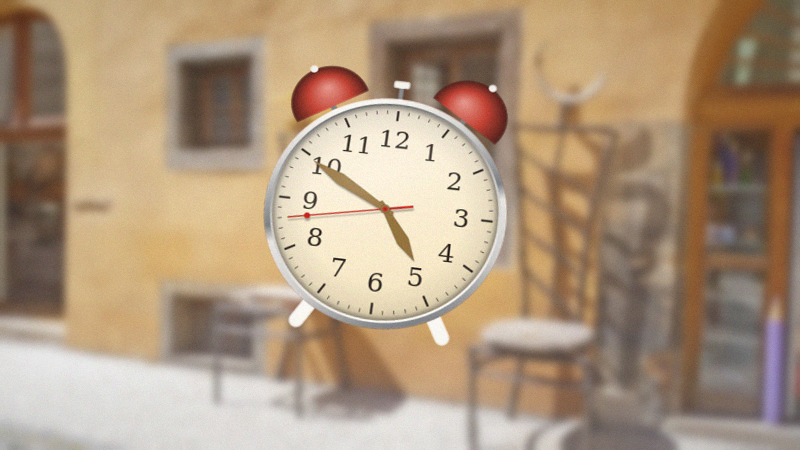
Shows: 4:49:43
